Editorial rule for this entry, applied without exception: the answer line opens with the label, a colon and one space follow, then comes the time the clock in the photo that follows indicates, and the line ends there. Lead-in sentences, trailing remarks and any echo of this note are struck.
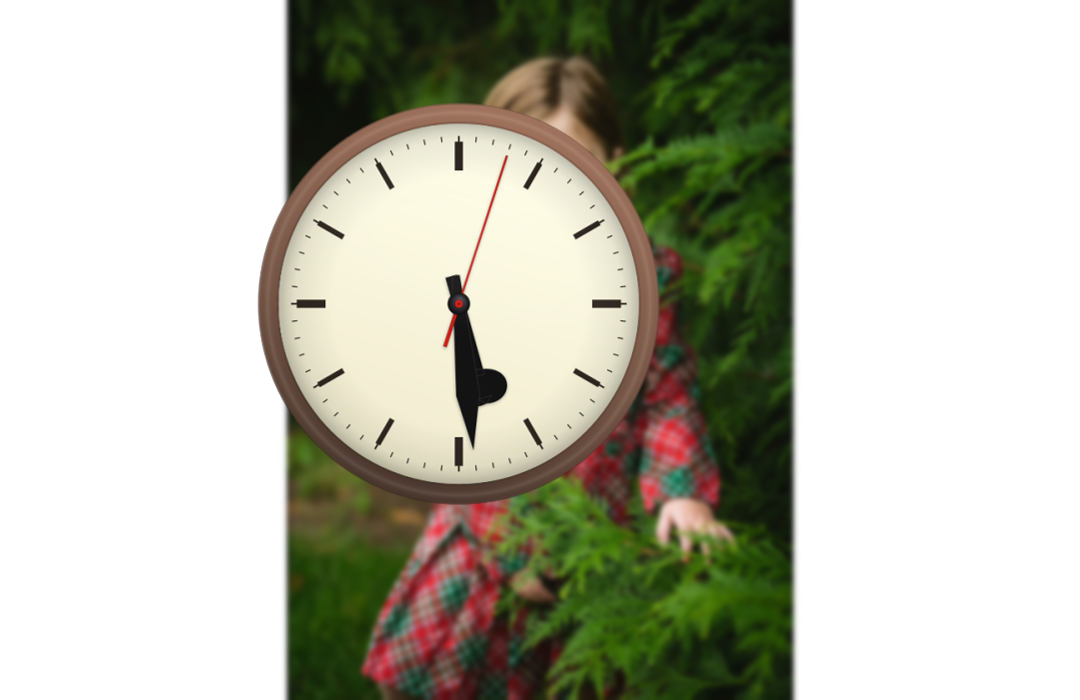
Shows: 5:29:03
